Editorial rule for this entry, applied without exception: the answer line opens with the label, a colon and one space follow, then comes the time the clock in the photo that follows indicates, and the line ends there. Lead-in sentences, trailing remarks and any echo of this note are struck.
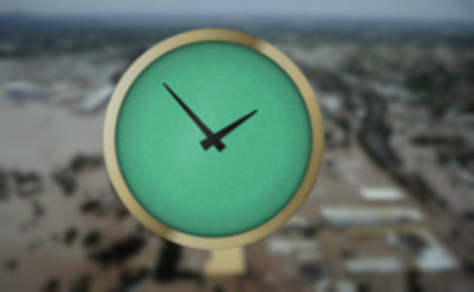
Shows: 1:53
